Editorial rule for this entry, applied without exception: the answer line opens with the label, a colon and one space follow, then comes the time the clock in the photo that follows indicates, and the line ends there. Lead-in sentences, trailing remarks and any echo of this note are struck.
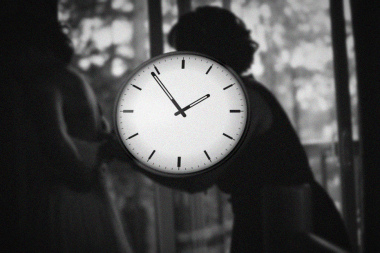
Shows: 1:54
